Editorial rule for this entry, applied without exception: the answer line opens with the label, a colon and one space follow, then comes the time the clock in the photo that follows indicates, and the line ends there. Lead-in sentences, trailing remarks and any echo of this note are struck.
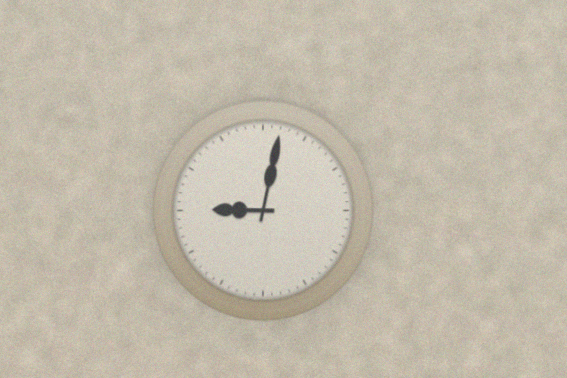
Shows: 9:02
